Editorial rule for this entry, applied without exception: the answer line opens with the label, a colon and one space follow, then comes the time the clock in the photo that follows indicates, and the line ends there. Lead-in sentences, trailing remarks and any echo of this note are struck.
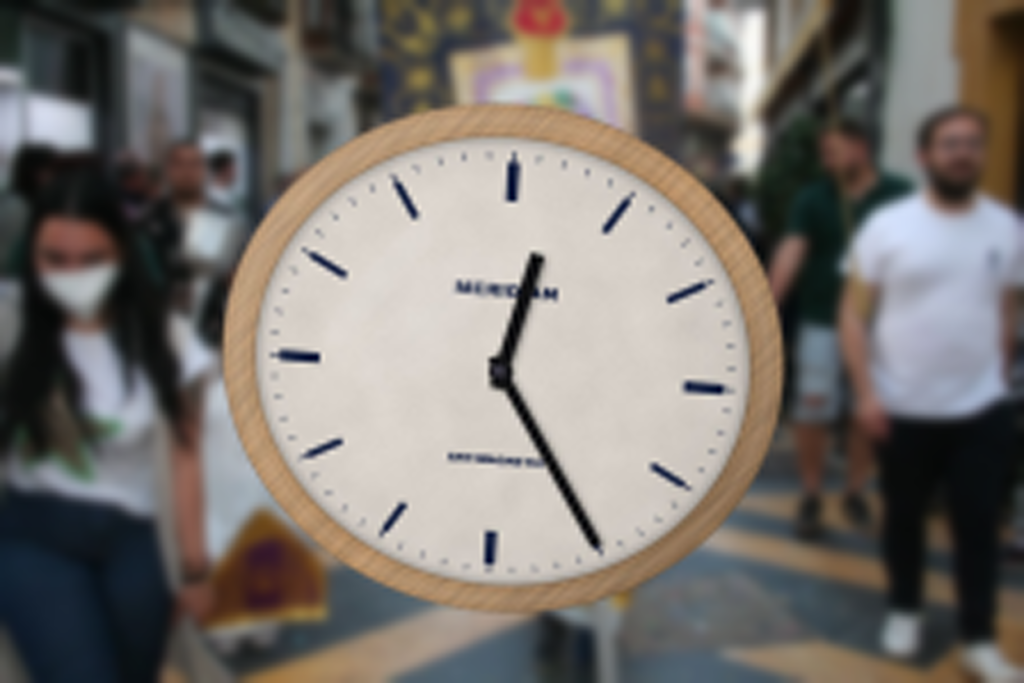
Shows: 12:25
